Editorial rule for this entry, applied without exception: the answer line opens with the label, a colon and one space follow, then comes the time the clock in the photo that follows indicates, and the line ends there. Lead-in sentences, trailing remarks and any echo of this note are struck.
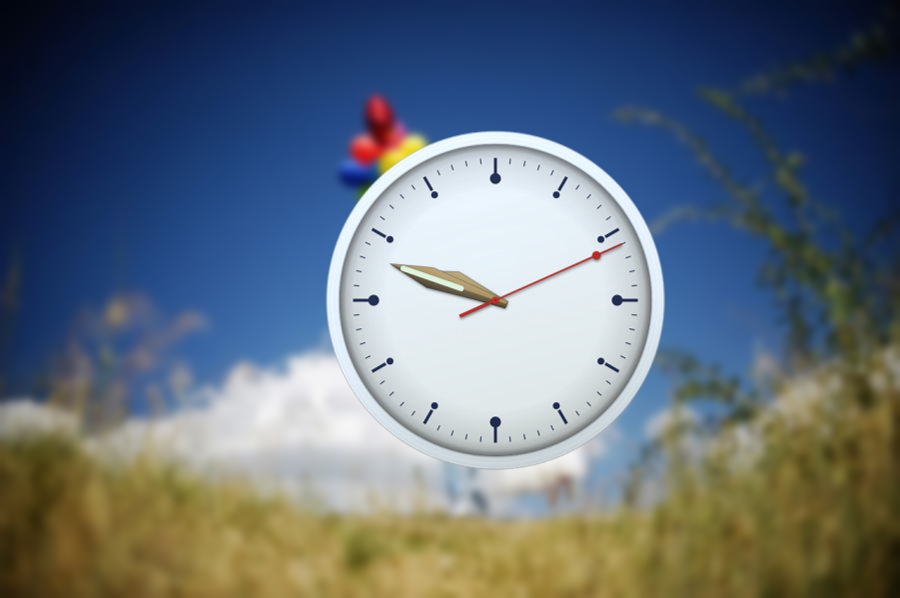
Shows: 9:48:11
